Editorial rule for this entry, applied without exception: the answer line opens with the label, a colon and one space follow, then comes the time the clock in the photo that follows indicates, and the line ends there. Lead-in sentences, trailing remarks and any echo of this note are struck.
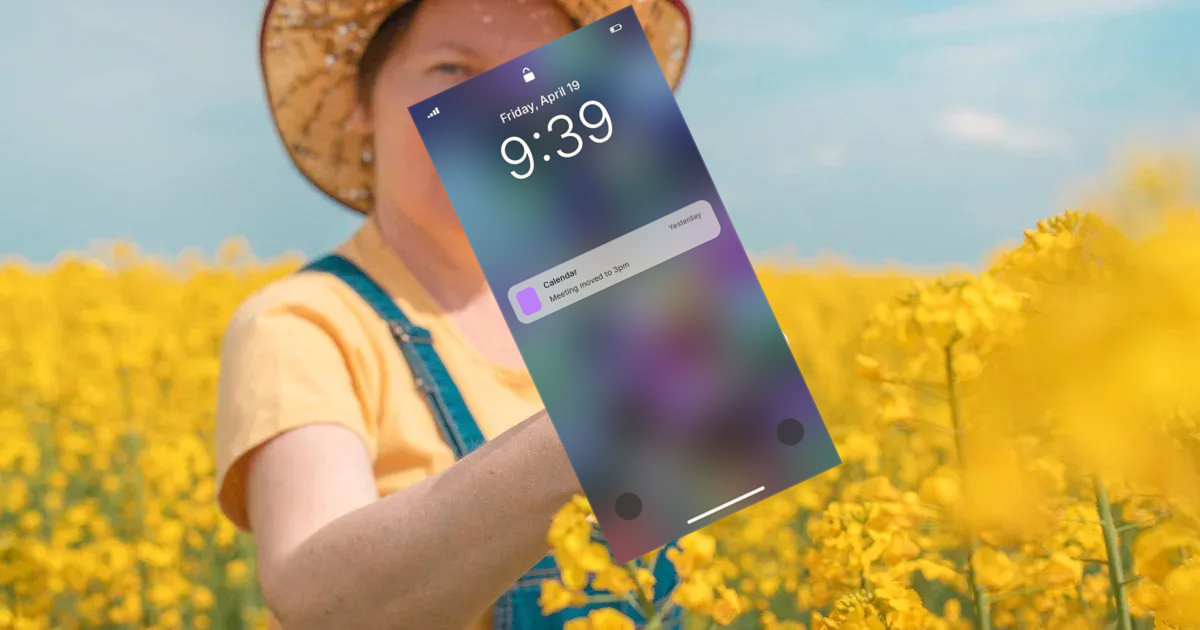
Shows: 9:39
